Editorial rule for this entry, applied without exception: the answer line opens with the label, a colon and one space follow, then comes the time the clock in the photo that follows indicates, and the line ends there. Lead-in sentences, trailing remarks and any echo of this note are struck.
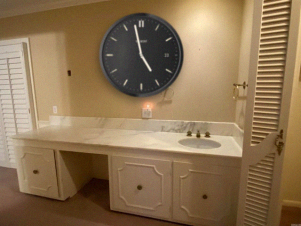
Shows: 4:58
